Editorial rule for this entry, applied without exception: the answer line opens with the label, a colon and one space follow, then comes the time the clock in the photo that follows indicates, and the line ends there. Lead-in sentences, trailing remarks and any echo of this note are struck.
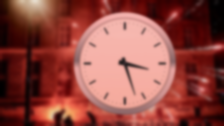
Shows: 3:27
